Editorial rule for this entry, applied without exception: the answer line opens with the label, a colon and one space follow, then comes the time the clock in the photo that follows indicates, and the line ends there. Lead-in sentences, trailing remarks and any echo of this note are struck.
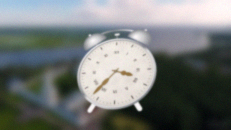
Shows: 3:37
